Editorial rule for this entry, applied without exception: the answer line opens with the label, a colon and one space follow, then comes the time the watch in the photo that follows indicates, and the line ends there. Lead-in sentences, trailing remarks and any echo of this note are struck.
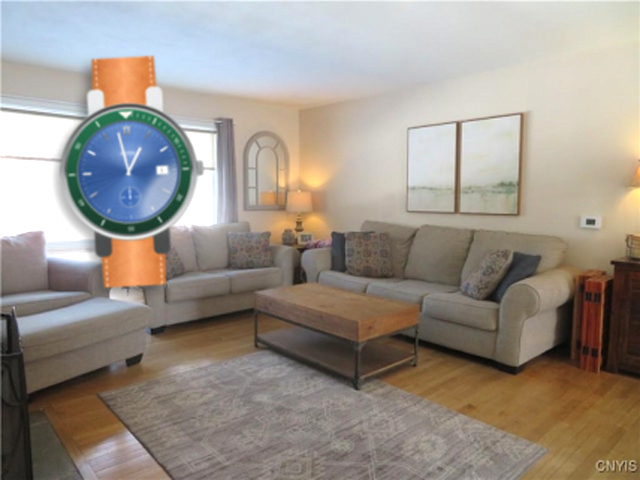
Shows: 12:58
